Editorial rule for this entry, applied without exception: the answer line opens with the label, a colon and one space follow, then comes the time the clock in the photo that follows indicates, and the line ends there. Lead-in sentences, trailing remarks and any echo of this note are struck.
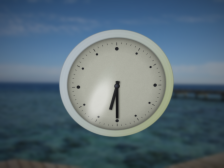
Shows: 6:30
